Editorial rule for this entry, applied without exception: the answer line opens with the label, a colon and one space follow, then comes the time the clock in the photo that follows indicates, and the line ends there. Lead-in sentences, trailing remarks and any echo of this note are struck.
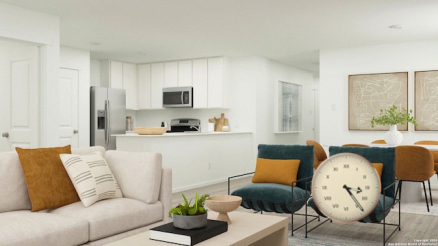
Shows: 3:24
